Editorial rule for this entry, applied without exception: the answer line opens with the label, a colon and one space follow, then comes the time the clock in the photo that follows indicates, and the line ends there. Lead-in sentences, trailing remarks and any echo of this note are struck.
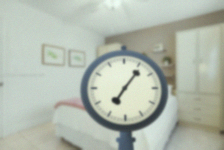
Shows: 7:06
